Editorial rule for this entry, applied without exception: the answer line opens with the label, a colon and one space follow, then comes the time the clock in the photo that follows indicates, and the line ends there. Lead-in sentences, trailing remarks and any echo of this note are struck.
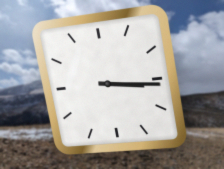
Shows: 3:16
